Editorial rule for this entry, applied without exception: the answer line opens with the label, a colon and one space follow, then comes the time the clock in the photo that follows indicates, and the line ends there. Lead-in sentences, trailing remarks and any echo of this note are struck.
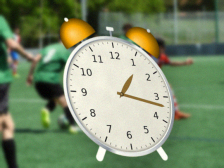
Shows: 1:17
